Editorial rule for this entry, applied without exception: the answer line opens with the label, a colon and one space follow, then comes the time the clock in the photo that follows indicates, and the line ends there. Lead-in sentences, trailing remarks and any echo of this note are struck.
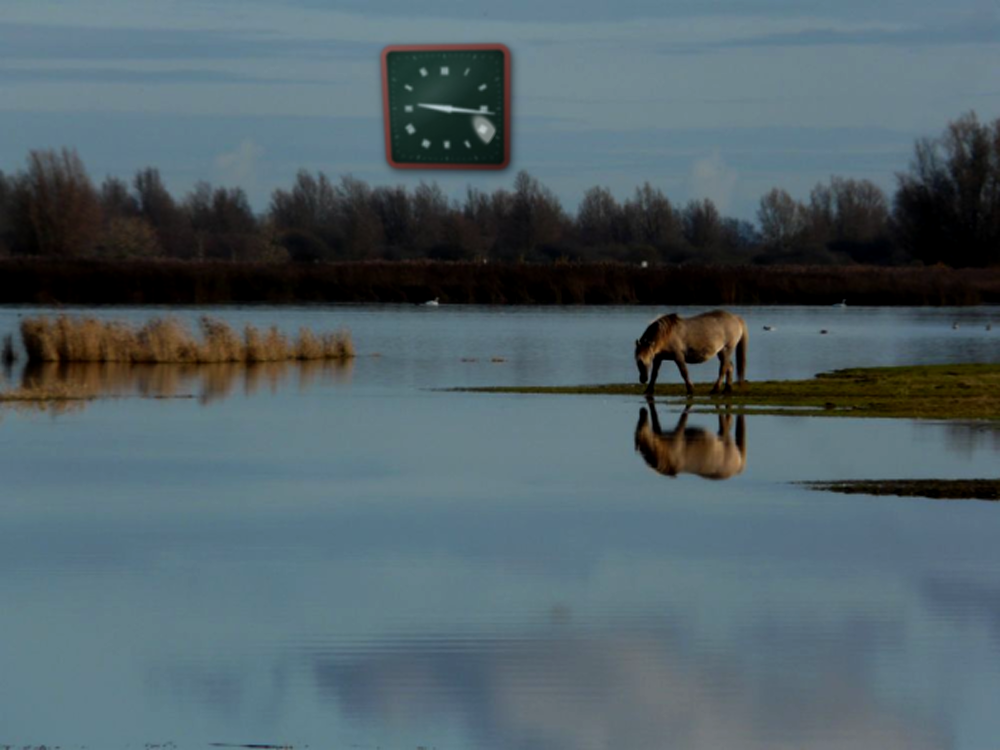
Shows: 9:16
